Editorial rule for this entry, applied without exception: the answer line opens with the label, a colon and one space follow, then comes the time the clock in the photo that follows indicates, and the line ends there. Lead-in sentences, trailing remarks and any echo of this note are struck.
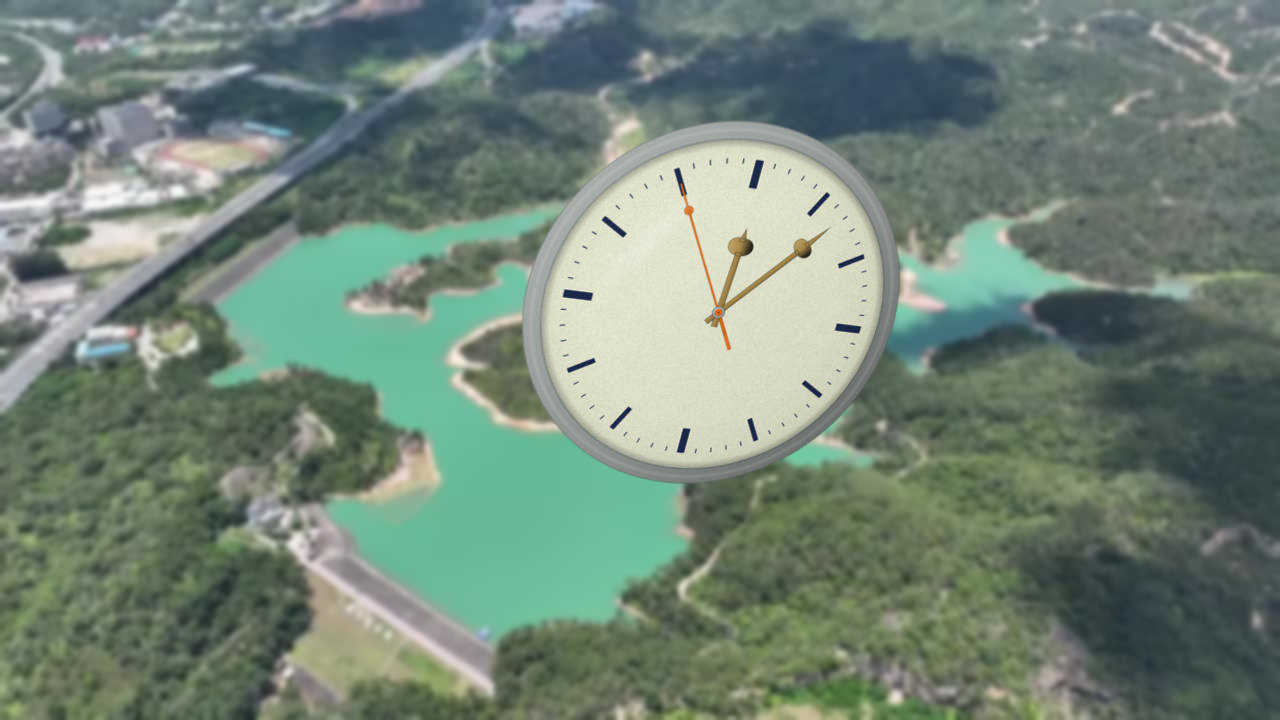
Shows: 12:06:55
